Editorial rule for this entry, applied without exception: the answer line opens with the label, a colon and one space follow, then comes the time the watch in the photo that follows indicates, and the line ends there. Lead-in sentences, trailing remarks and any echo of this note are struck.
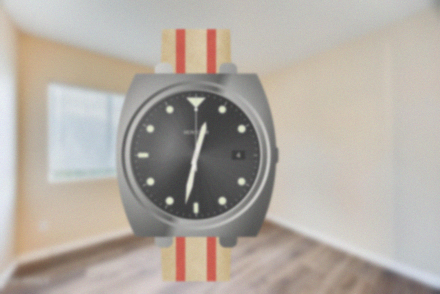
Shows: 12:32:00
